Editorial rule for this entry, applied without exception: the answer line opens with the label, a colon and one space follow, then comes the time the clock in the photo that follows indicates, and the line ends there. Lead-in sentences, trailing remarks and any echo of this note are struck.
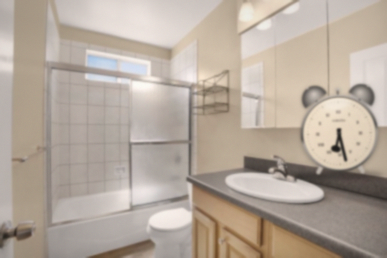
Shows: 6:28
